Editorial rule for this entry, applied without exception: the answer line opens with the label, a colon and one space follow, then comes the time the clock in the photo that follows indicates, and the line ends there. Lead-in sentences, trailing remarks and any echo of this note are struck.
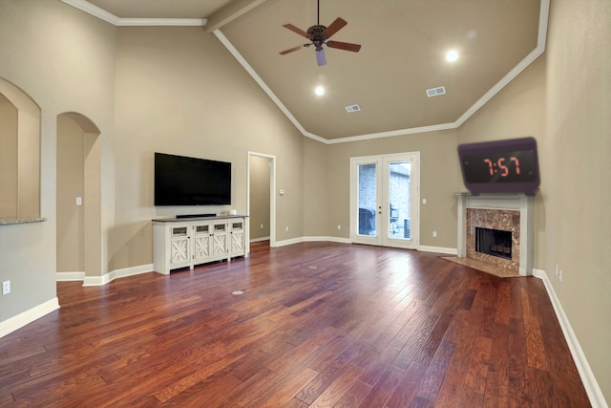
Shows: 7:57
